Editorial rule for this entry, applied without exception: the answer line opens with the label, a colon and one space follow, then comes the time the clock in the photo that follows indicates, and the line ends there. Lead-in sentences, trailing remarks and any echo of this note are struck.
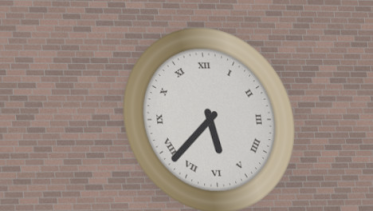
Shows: 5:38
